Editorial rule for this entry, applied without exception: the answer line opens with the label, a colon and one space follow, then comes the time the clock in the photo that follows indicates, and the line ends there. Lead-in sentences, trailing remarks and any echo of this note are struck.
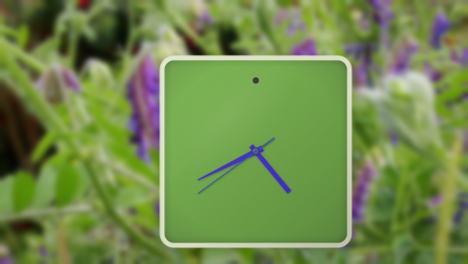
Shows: 4:40:39
